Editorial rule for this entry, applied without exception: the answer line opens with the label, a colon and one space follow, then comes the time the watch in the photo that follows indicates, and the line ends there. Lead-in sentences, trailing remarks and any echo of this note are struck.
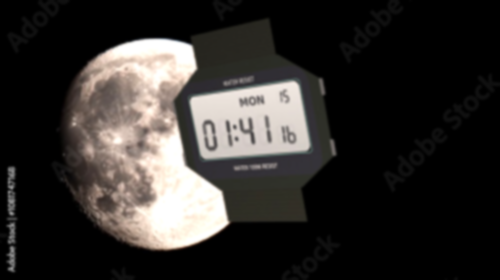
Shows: 1:41:16
